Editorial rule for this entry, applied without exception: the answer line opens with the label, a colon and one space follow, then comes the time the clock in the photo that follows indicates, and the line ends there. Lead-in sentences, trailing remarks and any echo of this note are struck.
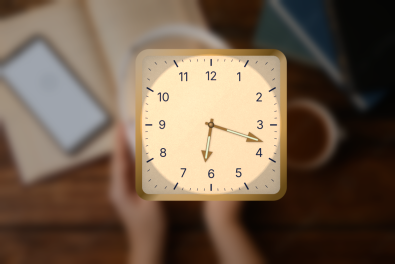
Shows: 6:18
